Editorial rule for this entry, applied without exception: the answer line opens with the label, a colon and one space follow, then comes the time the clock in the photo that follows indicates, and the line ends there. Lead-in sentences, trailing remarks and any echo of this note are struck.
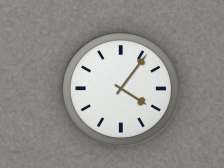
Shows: 4:06
